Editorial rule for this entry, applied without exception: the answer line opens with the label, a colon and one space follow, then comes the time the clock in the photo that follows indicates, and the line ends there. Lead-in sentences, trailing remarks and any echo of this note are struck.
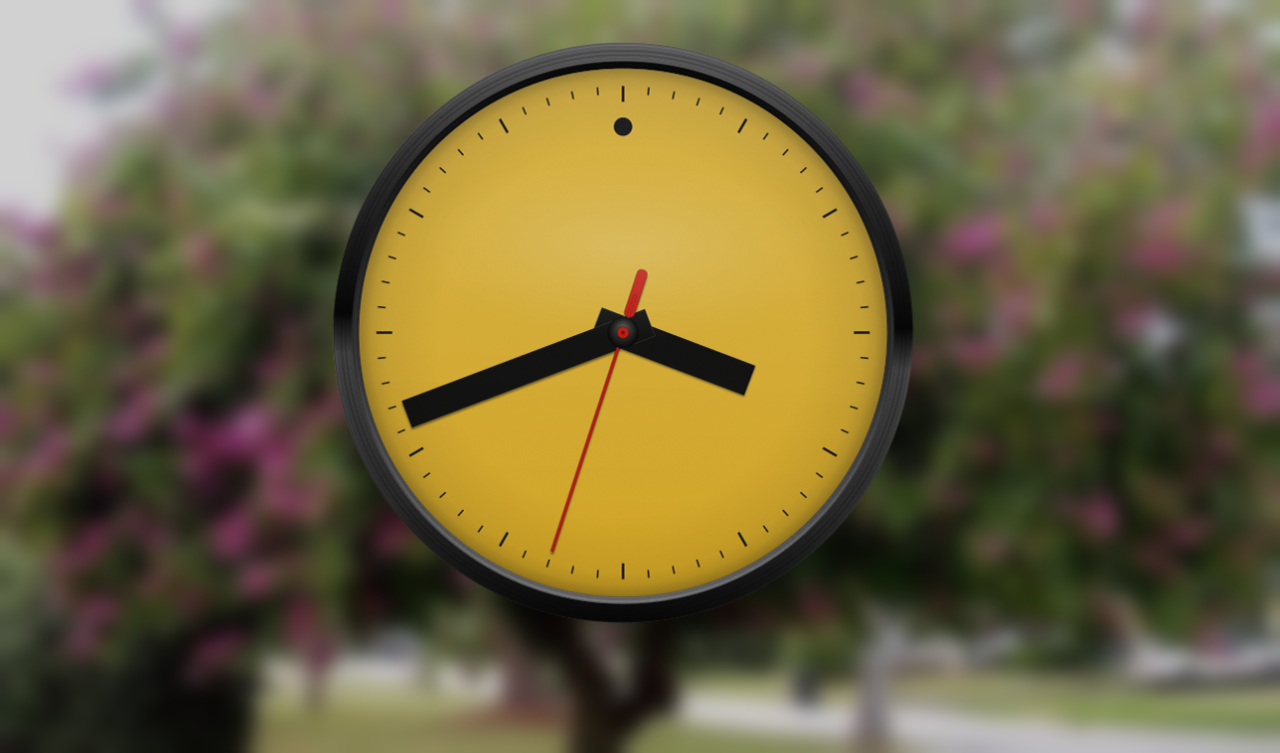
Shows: 3:41:33
